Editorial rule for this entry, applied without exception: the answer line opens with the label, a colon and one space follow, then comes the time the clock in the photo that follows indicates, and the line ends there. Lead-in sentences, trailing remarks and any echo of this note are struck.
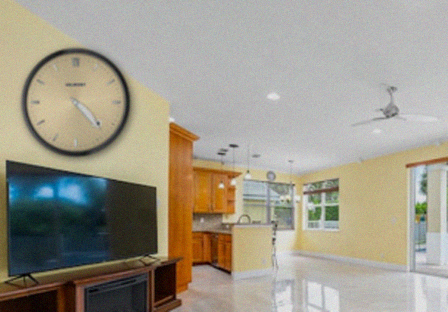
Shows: 4:23
